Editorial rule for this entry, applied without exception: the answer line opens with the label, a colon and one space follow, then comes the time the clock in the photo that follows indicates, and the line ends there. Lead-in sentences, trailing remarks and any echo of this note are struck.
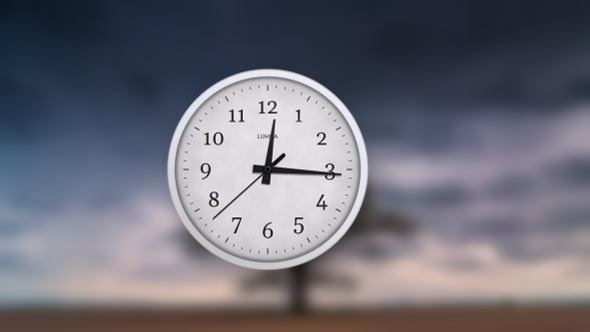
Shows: 12:15:38
